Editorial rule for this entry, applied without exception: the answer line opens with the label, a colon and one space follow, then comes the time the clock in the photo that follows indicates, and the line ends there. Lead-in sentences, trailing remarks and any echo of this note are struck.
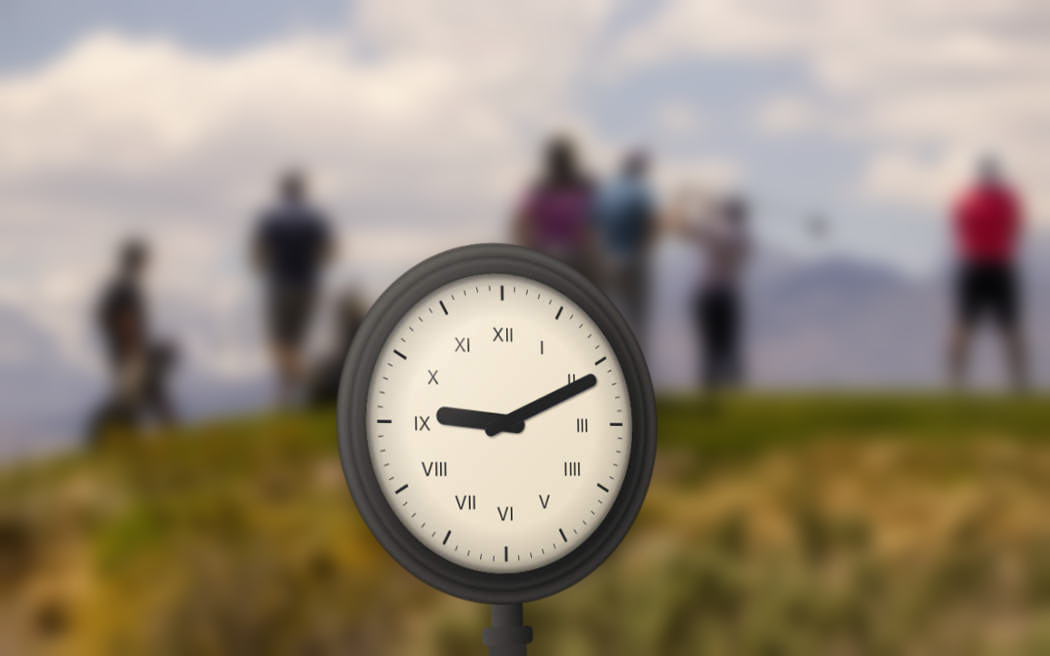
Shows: 9:11
